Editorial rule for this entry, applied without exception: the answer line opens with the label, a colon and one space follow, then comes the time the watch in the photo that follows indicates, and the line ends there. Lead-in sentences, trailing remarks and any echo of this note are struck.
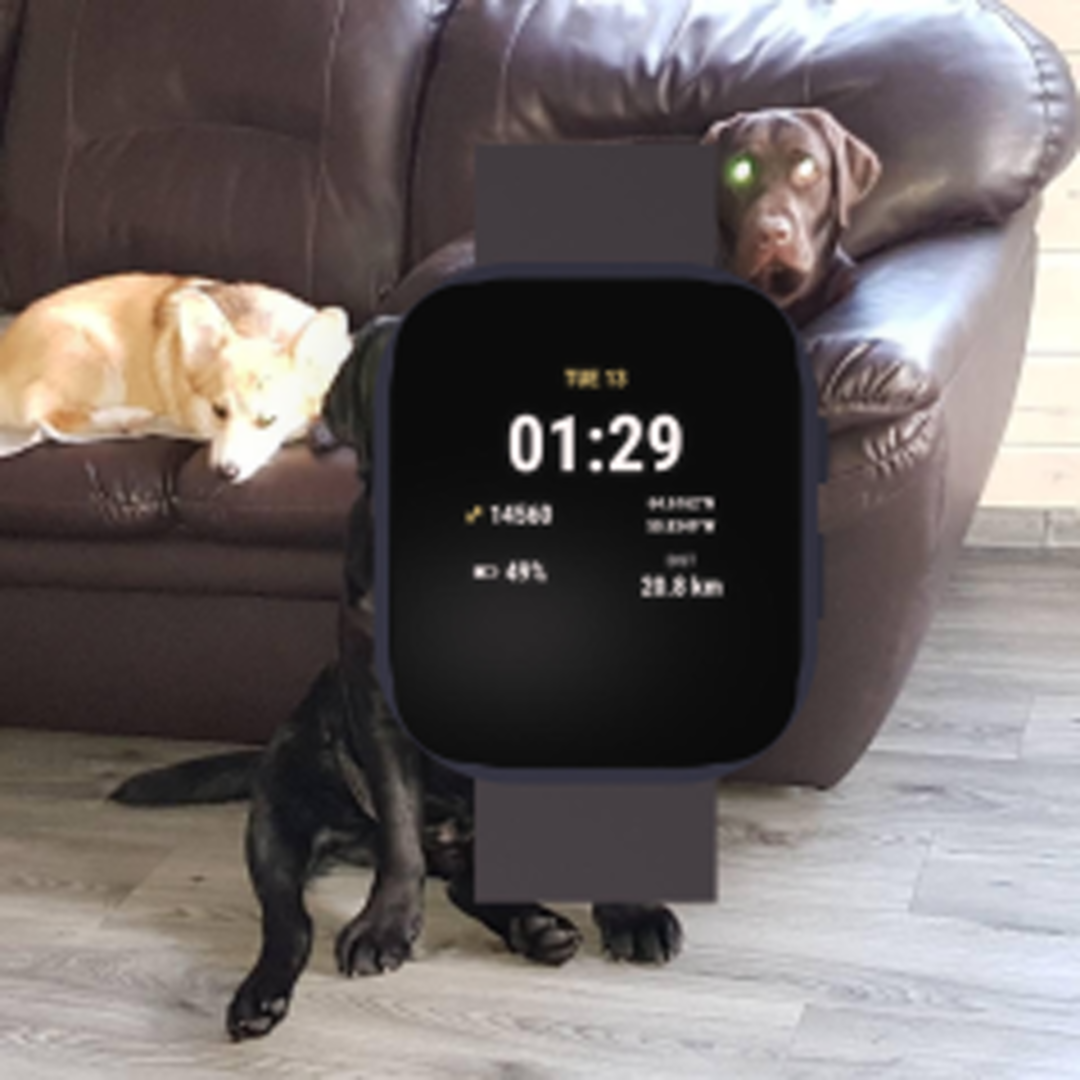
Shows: 1:29
